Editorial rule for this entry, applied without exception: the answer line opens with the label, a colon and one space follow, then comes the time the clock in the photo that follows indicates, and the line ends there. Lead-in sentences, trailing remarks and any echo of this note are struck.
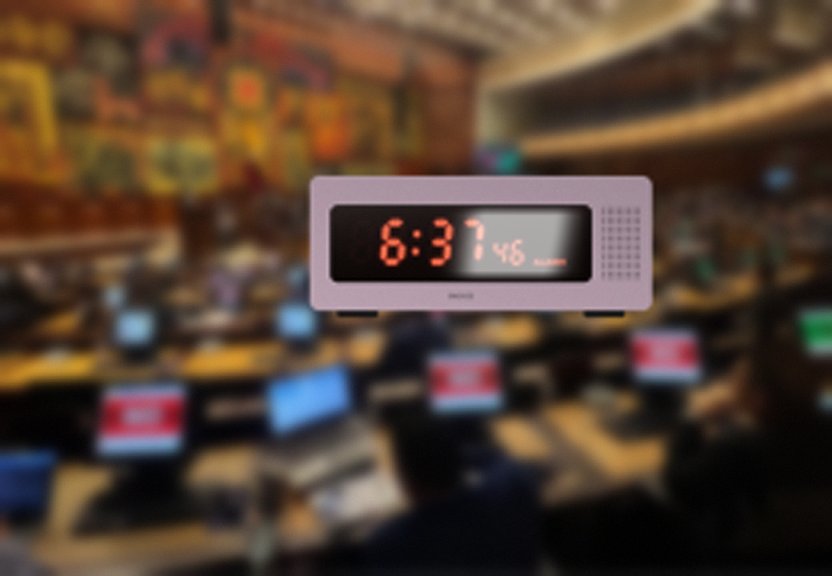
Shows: 6:37:46
